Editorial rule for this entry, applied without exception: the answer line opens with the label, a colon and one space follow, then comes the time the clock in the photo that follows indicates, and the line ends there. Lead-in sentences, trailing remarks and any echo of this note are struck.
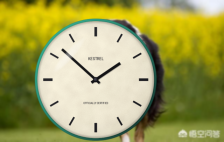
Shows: 1:52
